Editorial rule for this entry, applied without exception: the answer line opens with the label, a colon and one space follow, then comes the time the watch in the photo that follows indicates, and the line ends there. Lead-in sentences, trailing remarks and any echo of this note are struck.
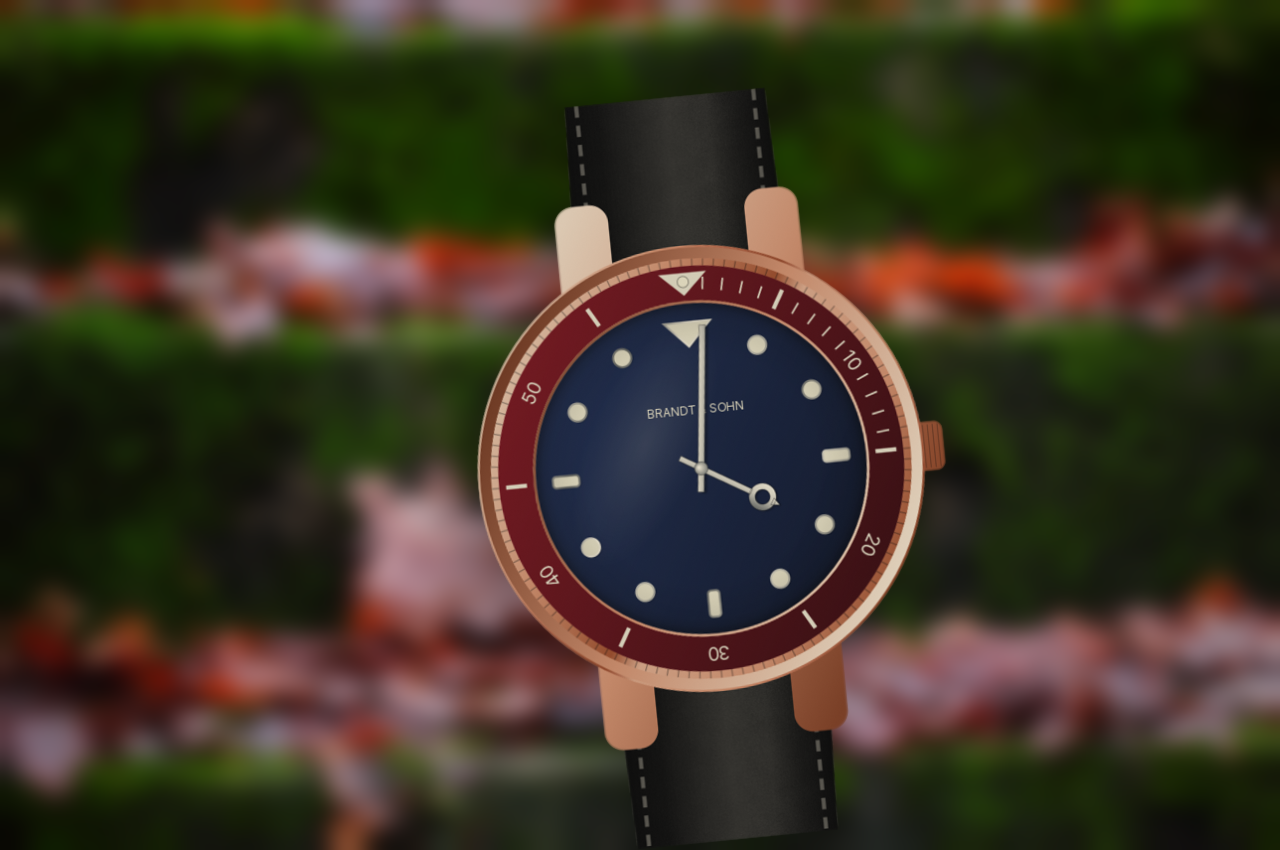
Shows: 4:01
